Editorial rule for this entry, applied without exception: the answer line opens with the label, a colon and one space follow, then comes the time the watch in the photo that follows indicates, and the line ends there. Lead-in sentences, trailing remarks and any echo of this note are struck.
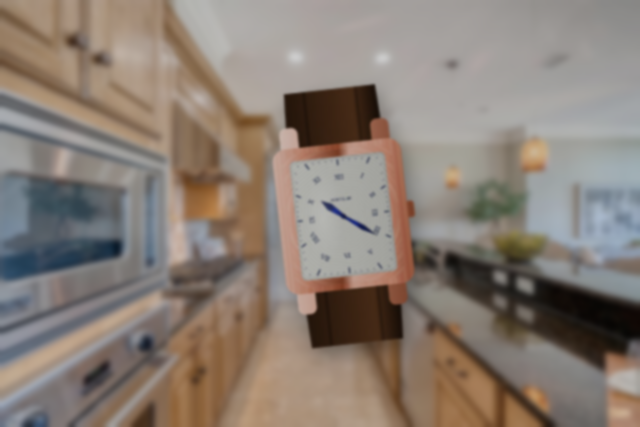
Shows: 10:21
